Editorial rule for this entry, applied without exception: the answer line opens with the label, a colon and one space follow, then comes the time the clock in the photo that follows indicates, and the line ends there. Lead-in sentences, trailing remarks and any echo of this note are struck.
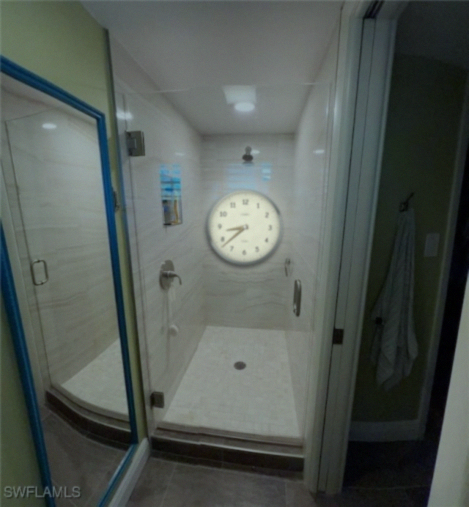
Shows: 8:38
